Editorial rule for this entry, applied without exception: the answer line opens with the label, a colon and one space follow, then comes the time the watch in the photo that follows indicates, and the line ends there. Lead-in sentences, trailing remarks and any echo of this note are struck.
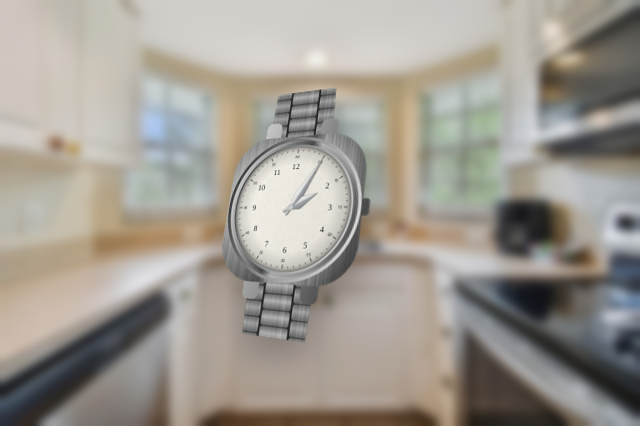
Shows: 2:05
